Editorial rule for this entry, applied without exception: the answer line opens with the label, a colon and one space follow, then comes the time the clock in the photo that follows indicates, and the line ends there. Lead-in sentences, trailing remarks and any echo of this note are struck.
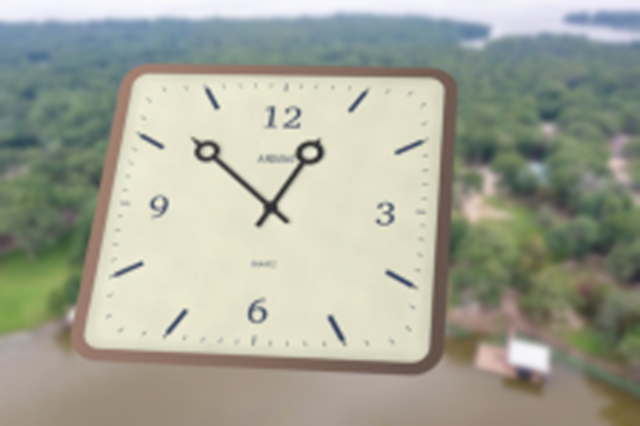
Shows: 12:52
